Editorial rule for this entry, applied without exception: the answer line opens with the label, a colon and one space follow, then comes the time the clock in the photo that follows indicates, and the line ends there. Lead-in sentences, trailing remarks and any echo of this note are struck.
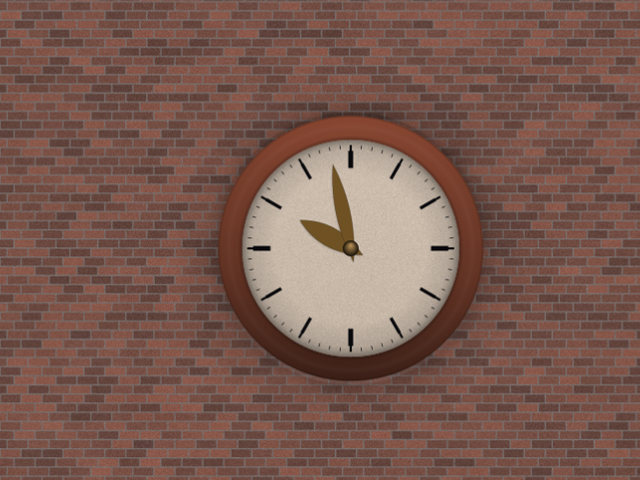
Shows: 9:58
